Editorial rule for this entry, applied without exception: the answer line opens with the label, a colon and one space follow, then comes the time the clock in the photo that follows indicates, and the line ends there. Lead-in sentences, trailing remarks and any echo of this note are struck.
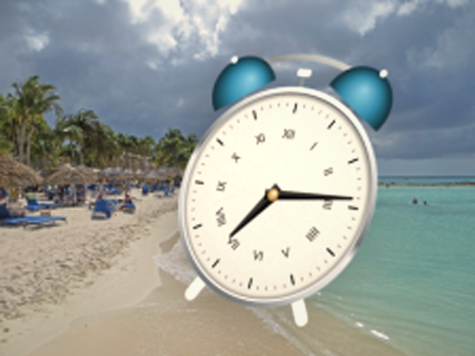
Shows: 7:14
